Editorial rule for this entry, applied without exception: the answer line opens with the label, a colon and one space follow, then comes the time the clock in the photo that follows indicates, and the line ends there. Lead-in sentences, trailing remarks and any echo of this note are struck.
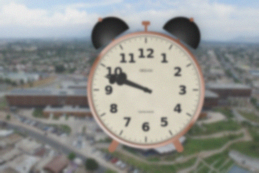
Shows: 9:48
